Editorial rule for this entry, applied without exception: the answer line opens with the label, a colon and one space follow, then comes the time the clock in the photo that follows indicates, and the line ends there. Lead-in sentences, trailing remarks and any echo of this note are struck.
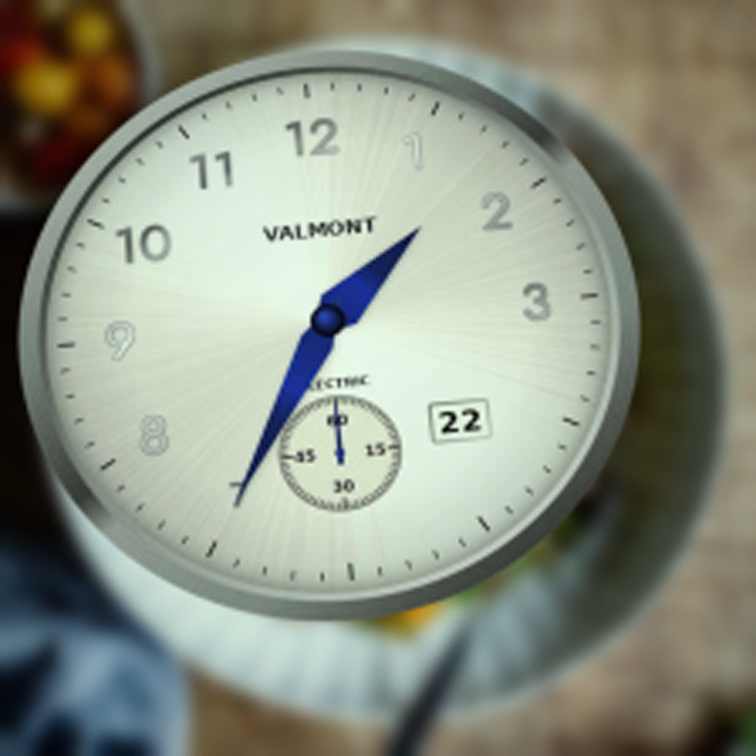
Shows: 1:35
